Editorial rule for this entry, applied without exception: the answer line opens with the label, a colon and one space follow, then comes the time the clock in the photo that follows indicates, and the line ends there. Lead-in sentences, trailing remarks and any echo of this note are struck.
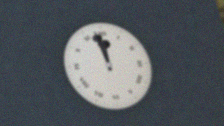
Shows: 11:58
